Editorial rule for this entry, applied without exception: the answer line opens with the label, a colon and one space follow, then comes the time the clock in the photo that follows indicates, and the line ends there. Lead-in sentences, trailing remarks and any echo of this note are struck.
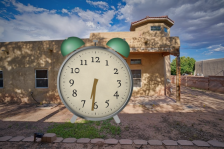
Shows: 6:31
